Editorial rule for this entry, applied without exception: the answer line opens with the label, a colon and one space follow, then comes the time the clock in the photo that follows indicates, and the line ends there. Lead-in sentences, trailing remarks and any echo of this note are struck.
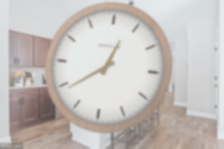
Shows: 12:39
